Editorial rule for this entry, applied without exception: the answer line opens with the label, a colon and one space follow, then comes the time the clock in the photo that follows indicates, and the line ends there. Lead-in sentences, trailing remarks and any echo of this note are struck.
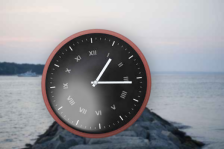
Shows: 1:16
